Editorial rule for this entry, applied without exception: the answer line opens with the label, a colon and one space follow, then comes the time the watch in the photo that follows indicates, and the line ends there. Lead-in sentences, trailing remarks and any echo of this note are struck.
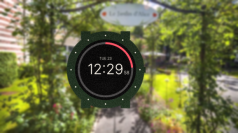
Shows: 12:29
